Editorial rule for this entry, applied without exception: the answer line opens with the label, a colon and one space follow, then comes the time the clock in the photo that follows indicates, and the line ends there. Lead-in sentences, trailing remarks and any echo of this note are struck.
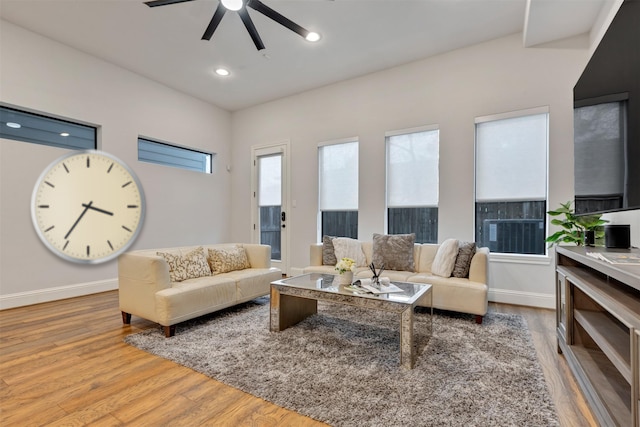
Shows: 3:36
